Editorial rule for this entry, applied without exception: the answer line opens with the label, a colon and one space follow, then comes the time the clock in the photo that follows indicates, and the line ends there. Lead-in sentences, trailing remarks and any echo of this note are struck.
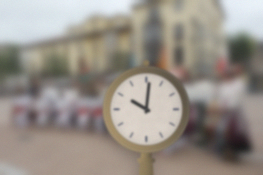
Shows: 10:01
